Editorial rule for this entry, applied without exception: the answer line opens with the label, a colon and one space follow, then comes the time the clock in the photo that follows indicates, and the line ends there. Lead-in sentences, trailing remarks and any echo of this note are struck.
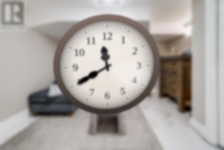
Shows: 11:40
